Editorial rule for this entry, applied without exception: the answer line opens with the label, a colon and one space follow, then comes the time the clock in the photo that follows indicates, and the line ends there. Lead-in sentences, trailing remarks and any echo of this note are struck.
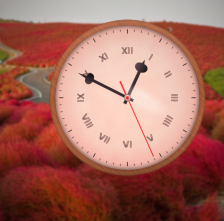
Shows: 12:49:26
